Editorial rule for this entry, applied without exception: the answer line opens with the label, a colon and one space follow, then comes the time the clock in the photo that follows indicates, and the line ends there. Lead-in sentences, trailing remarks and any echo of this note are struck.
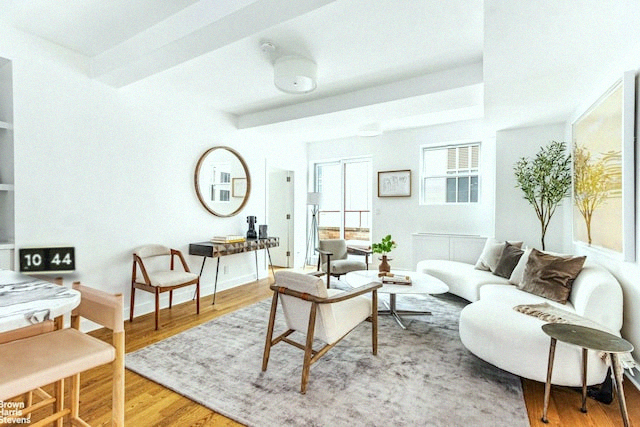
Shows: 10:44
